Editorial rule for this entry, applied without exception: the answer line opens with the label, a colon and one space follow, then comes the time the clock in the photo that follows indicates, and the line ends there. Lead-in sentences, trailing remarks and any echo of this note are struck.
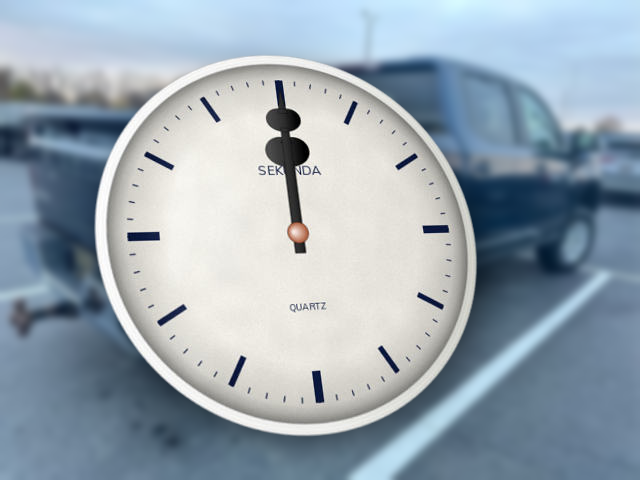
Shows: 12:00
